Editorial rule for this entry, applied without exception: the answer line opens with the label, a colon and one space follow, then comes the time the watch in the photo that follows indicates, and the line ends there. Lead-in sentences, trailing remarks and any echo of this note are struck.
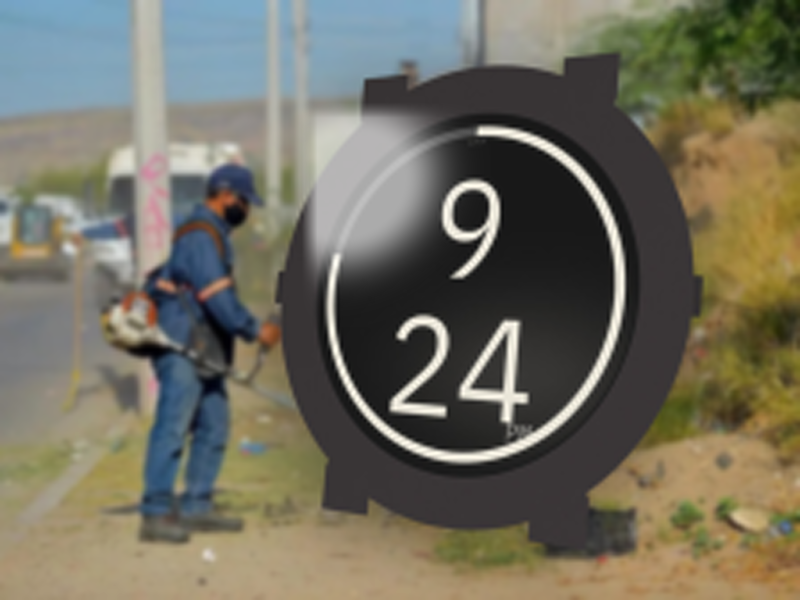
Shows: 9:24
